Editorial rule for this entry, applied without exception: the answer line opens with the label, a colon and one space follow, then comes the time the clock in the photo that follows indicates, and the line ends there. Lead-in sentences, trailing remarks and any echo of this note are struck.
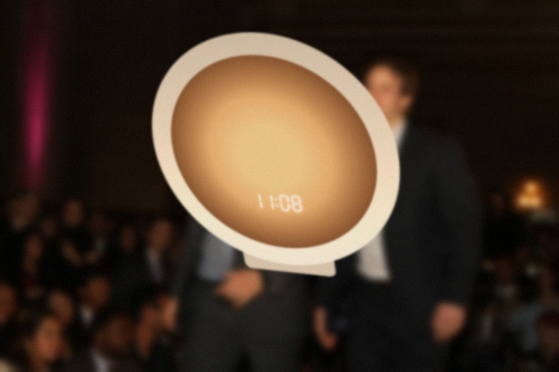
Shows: 11:08
